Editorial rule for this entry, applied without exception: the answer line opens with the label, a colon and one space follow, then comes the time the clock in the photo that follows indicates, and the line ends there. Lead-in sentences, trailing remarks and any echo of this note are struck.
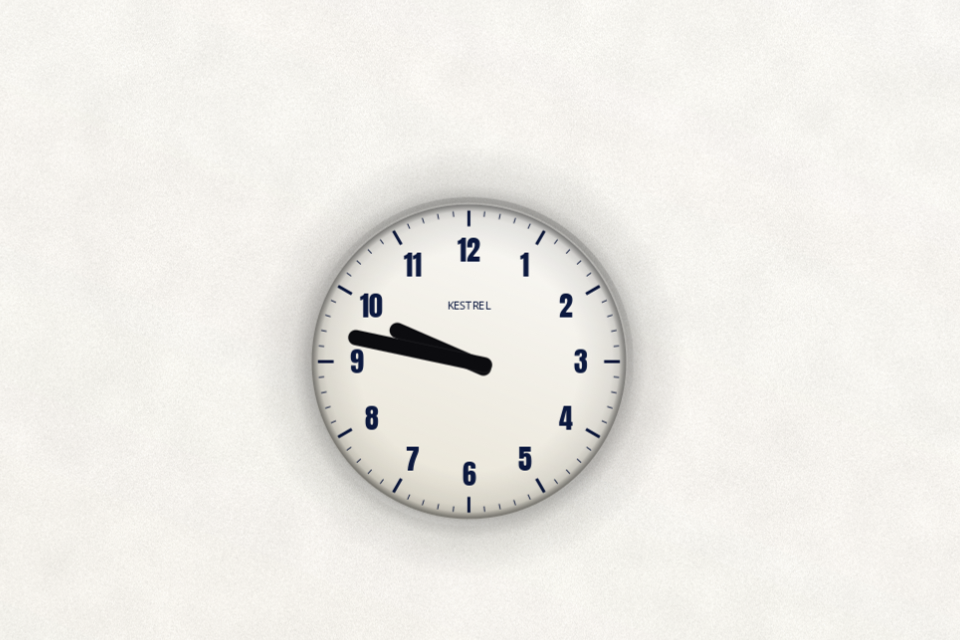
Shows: 9:47
